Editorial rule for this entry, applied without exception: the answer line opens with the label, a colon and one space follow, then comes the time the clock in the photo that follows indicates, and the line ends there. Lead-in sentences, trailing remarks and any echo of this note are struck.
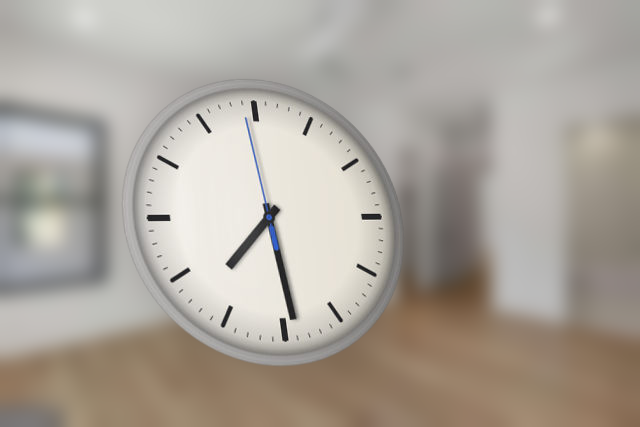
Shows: 7:28:59
